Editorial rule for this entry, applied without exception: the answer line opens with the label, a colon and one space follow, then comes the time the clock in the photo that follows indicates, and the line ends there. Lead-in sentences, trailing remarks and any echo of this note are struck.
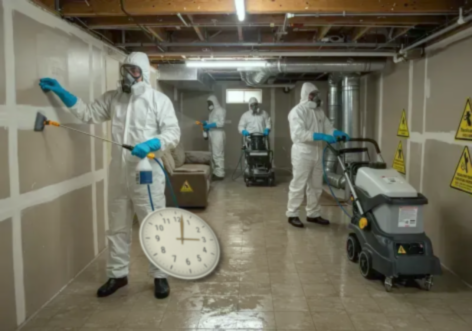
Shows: 3:02
